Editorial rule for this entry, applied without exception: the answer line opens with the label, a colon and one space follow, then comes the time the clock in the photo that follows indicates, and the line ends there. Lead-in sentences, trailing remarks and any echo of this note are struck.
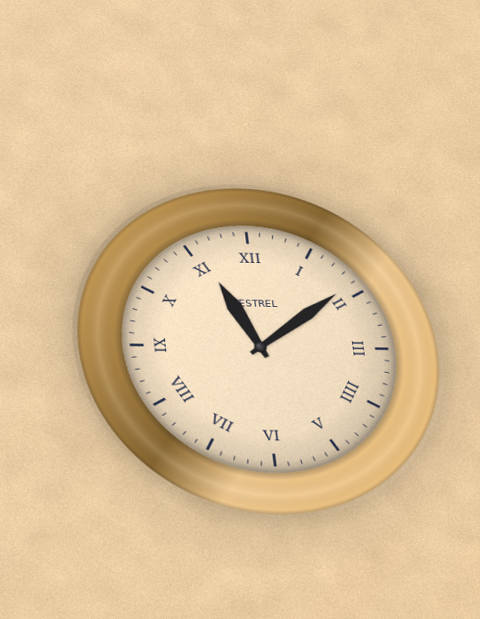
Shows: 11:09
